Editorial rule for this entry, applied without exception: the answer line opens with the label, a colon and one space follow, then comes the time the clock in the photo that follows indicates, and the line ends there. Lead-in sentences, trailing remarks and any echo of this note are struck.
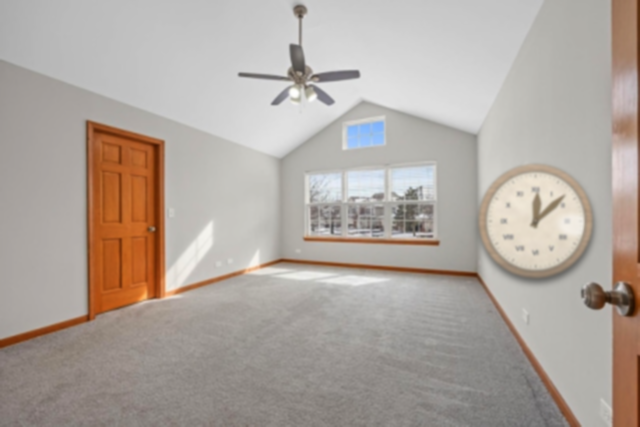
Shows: 12:08
